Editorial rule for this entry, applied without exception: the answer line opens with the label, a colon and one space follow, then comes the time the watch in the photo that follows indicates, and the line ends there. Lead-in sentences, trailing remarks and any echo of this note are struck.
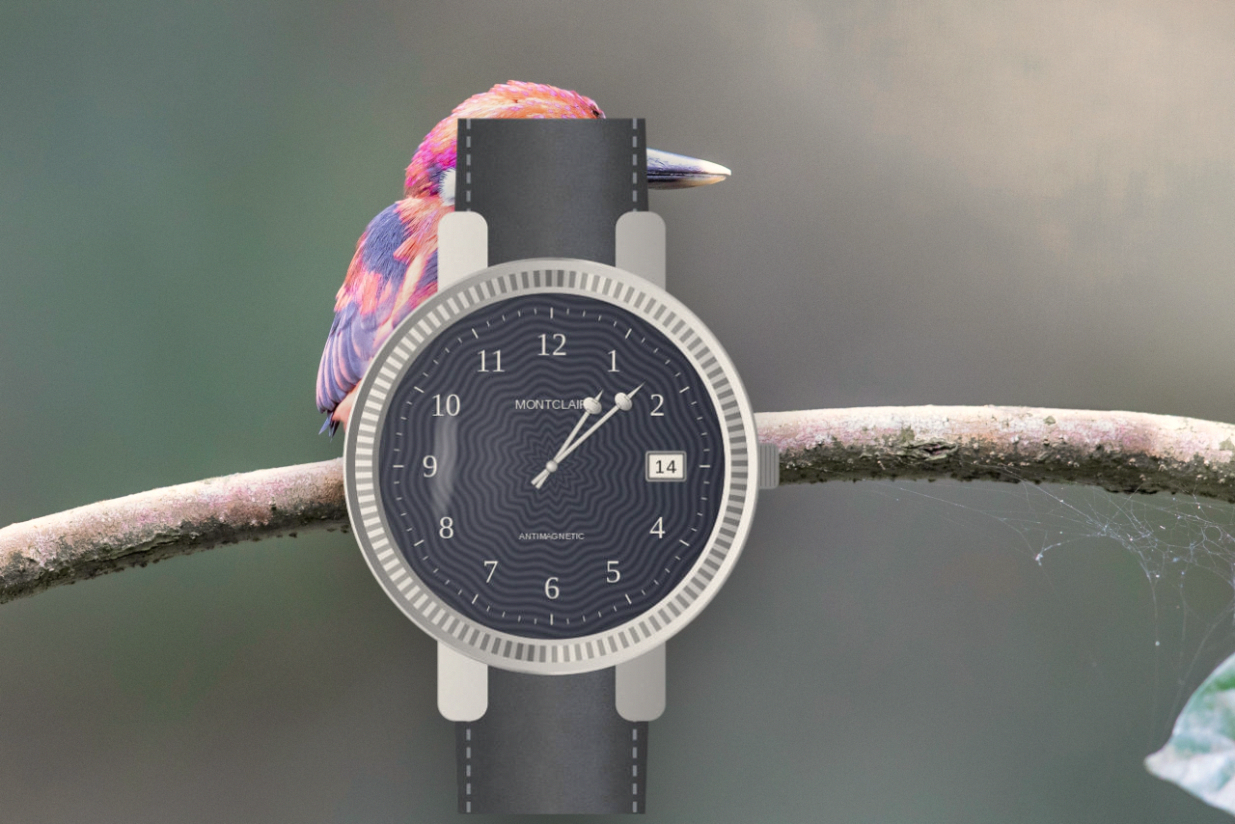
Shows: 1:08
